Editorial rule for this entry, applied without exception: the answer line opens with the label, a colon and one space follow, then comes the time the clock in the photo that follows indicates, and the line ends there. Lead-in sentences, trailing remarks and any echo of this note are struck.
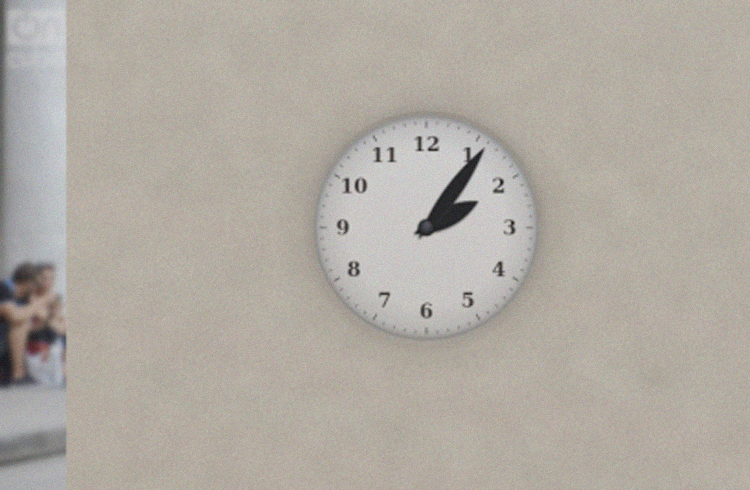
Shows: 2:06
